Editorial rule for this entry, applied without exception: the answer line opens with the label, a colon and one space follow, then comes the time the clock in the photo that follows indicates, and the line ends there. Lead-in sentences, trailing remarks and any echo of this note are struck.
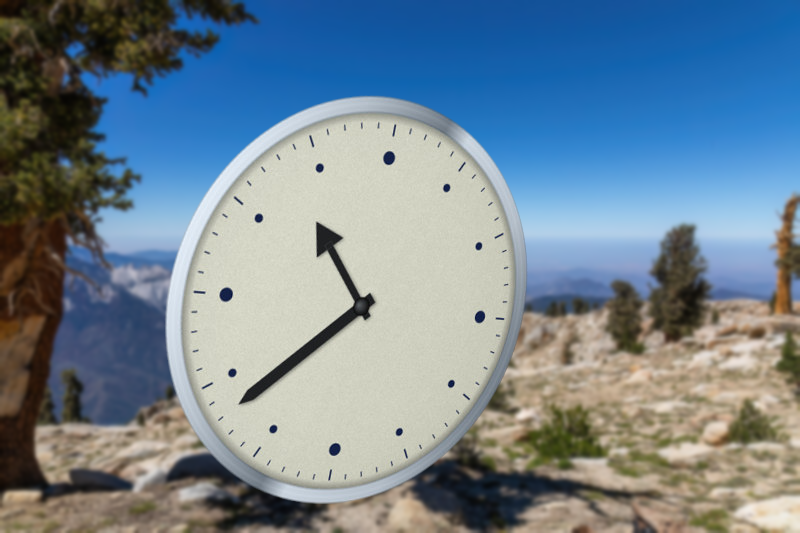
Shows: 10:38
